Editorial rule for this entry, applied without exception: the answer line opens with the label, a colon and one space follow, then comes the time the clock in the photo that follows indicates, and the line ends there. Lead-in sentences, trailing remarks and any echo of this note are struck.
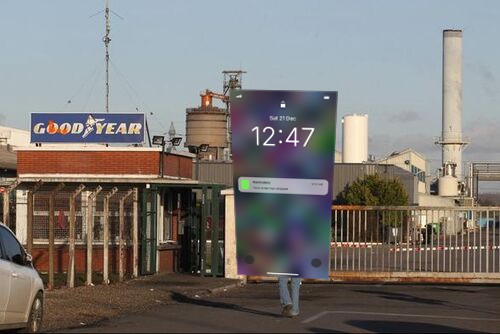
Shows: 12:47
